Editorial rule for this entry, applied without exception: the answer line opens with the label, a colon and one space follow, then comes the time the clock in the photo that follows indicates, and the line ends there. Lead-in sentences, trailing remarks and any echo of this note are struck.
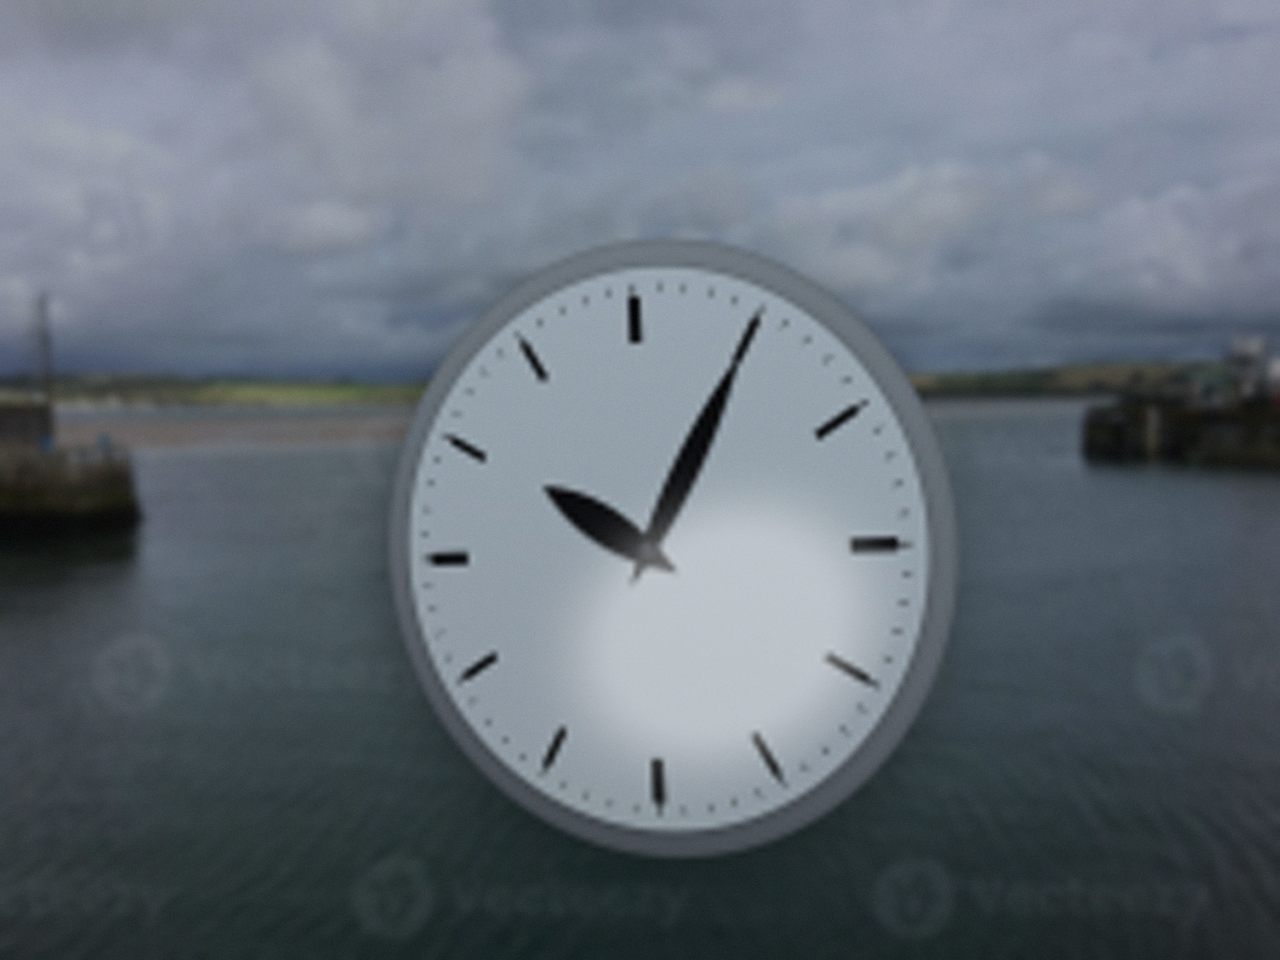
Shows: 10:05
